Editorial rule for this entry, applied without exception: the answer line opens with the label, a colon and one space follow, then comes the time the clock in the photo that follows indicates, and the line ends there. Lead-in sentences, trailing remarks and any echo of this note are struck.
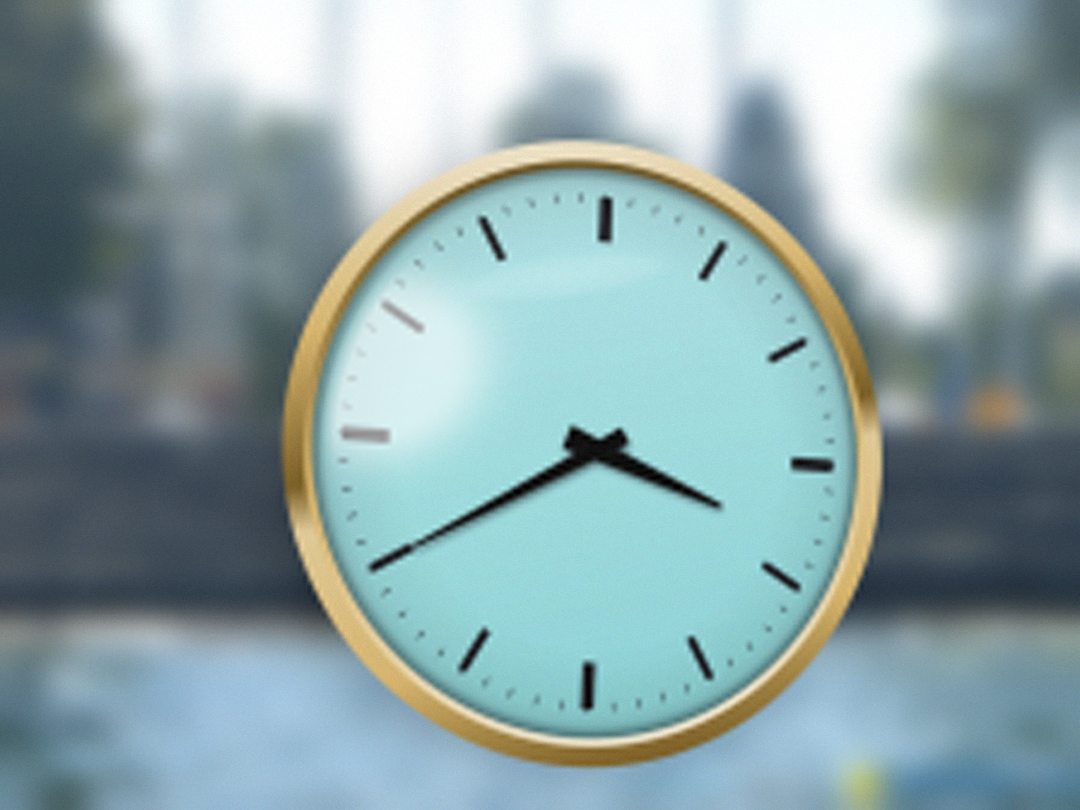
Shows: 3:40
